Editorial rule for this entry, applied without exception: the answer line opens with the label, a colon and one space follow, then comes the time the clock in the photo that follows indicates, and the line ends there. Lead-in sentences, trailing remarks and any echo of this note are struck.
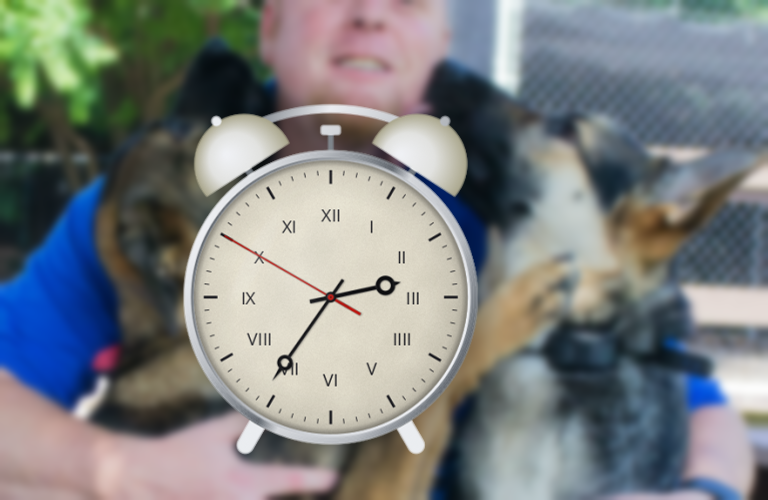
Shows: 2:35:50
